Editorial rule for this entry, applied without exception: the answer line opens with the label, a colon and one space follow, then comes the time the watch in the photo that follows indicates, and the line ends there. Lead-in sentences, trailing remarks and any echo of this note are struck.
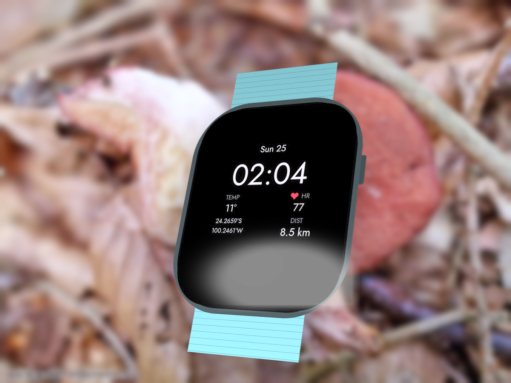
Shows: 2:04
